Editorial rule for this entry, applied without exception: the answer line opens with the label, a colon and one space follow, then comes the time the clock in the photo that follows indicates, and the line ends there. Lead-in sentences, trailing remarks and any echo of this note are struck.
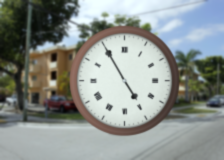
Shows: 4:55
